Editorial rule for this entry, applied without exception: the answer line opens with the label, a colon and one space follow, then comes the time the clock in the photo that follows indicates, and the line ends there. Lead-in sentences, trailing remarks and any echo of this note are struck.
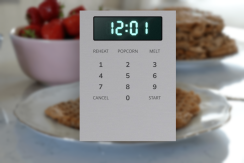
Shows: 12:01
